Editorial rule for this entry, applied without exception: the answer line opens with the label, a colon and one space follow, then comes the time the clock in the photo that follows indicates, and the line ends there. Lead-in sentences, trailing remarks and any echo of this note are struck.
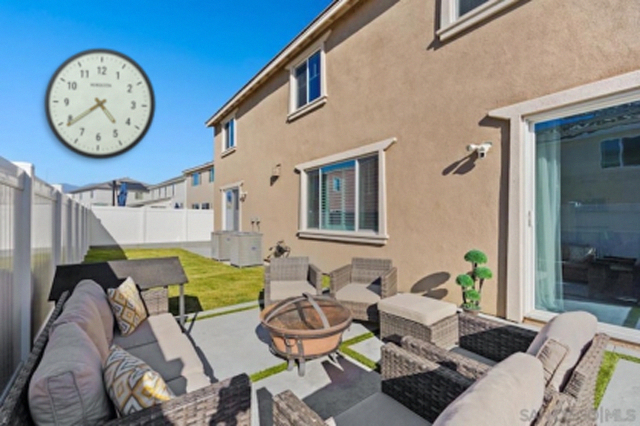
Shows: 4:39
